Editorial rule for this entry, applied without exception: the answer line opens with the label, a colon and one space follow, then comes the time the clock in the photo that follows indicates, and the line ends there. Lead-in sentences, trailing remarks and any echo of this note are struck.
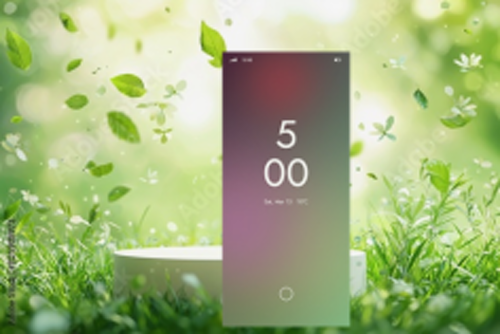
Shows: 5:00
